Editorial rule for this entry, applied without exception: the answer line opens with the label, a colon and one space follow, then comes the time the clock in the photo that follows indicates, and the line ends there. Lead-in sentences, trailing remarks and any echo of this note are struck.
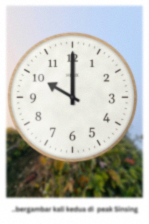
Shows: 10:00
